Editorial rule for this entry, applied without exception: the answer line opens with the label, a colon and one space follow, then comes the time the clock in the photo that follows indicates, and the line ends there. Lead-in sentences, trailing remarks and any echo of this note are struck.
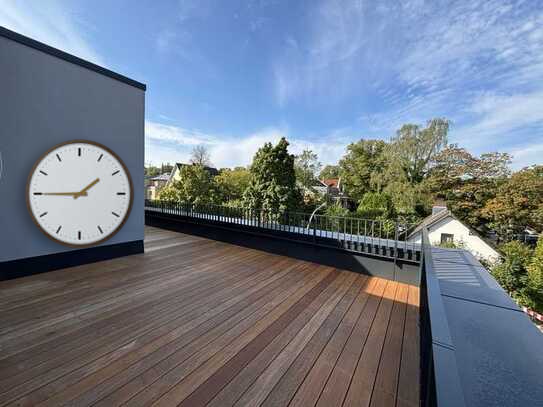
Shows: 1:45
